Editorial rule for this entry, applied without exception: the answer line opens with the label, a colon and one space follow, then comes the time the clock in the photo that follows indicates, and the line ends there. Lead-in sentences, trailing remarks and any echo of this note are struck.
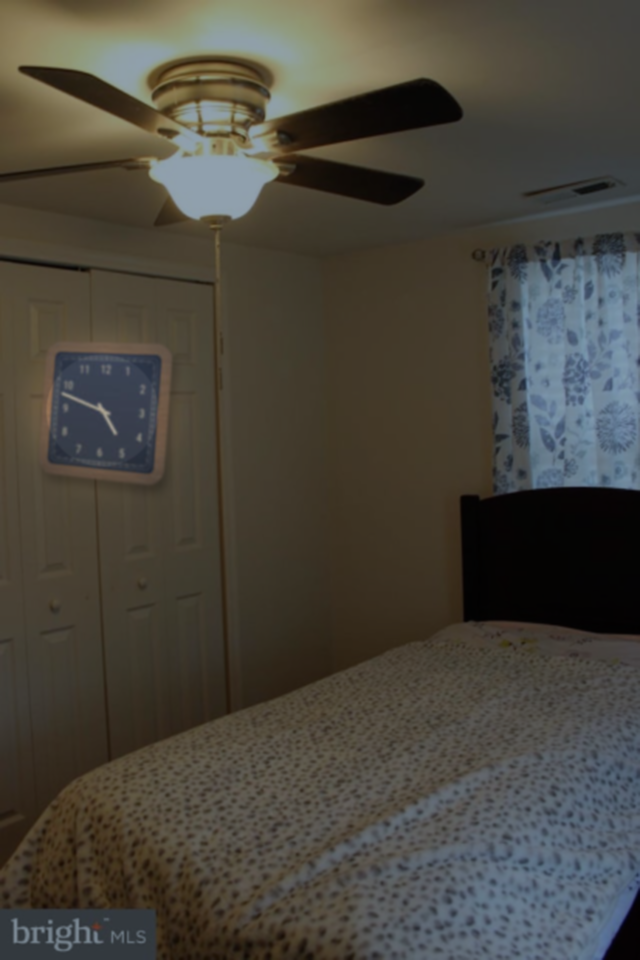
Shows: 4:48
